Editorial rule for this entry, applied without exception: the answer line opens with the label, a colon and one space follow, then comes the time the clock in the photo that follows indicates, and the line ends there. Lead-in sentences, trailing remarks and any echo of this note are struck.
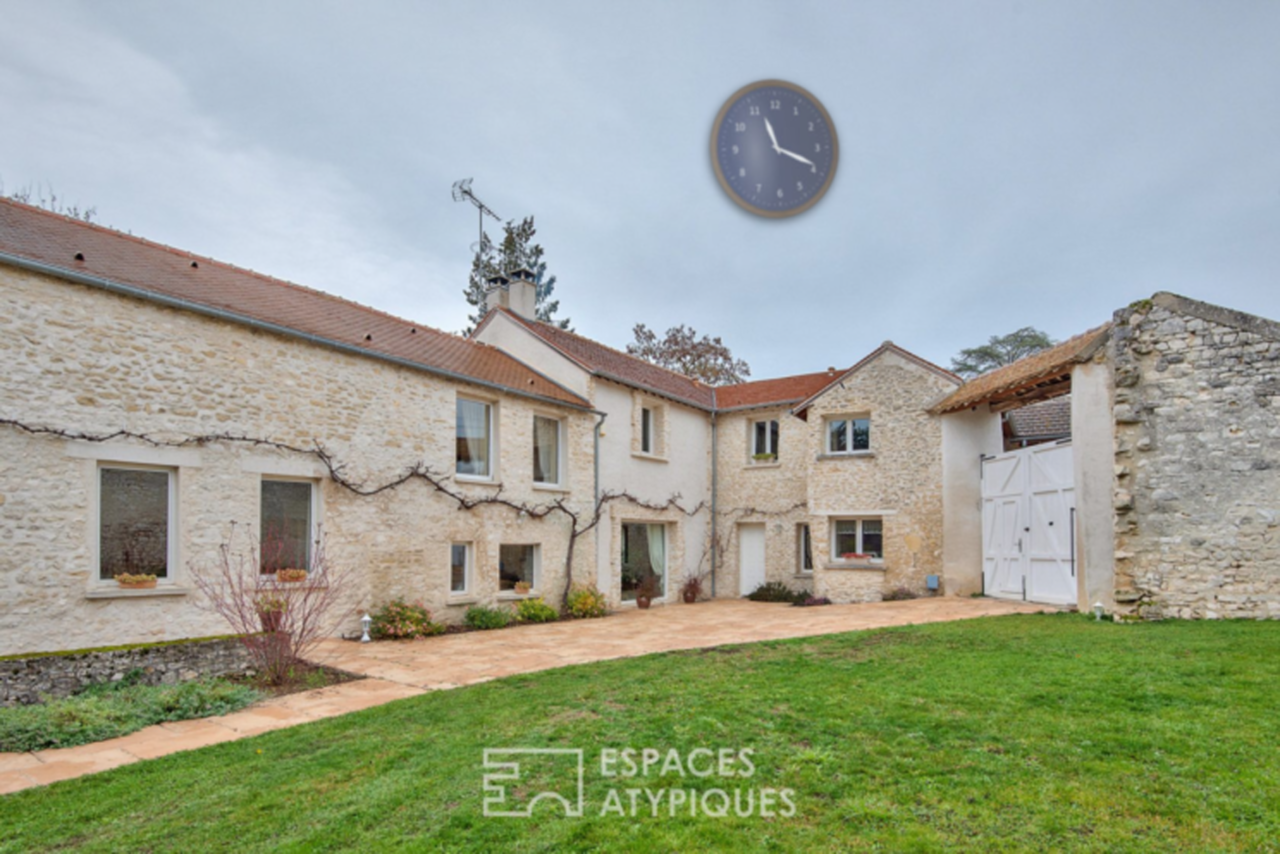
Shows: 11:19
